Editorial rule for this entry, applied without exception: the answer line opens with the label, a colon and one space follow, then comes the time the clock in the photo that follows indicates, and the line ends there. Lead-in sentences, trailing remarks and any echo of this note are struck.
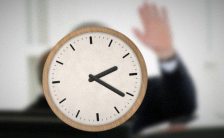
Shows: 2:21
